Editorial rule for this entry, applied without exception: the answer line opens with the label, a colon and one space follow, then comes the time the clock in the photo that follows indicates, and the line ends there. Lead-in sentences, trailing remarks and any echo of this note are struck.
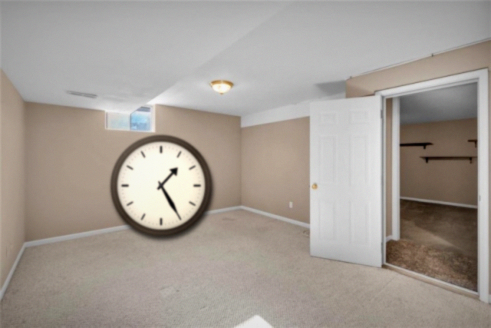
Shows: 1:25
